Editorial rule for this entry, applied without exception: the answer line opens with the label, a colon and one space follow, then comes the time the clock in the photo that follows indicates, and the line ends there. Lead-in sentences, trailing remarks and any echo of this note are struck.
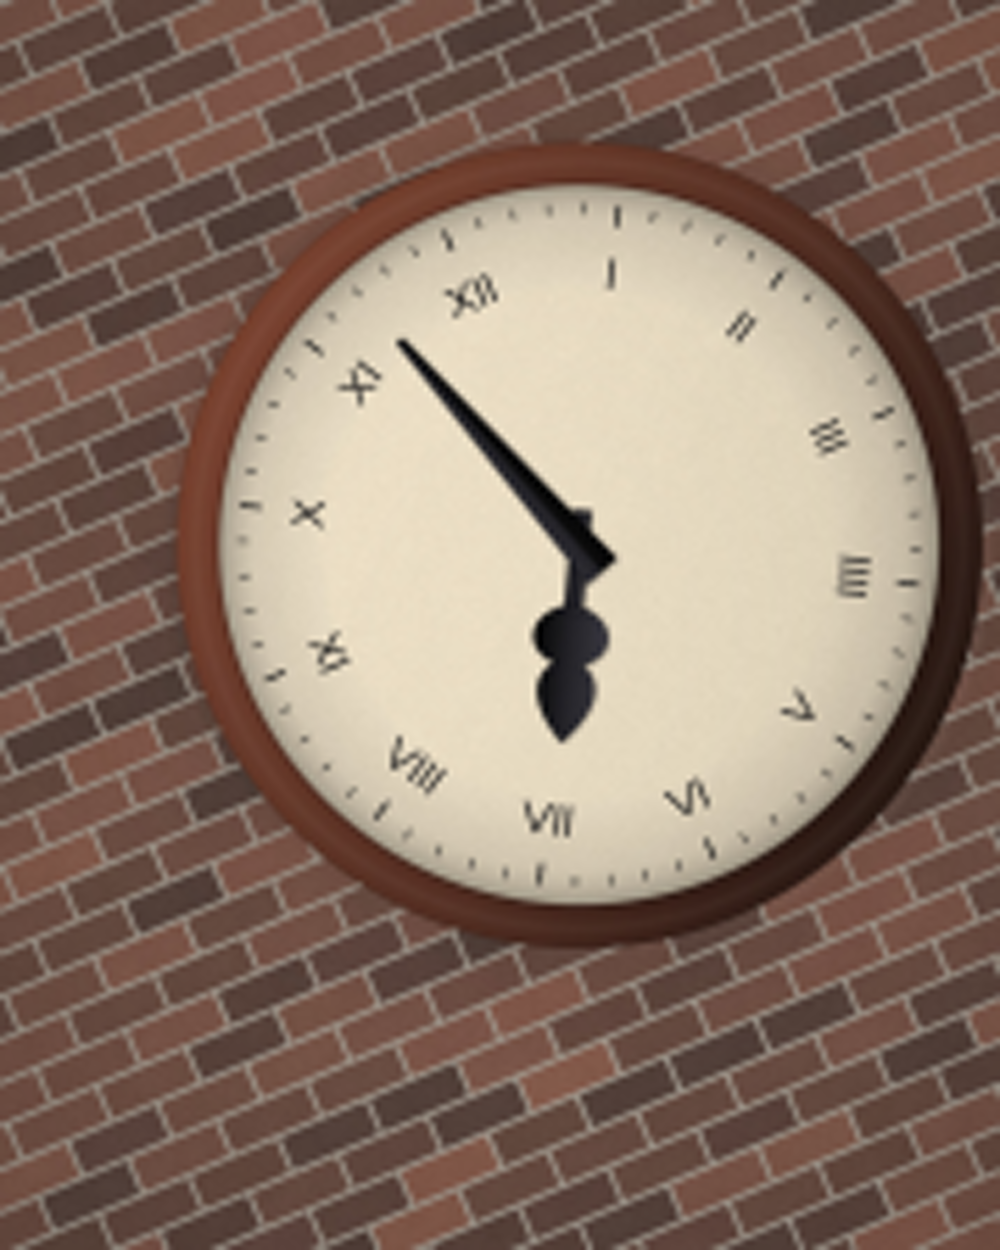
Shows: 6:57
